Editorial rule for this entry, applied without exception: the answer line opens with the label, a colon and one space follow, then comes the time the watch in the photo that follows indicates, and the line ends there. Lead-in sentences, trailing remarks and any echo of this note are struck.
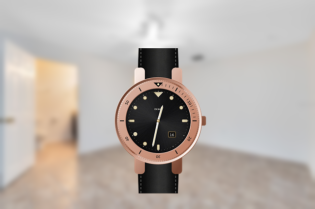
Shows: 12:32
